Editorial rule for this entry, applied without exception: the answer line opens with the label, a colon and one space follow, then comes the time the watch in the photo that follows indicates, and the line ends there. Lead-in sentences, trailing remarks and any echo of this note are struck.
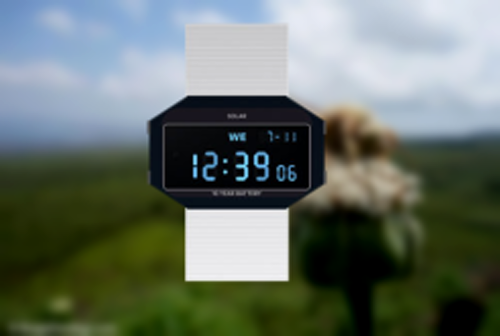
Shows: 12:39:06
